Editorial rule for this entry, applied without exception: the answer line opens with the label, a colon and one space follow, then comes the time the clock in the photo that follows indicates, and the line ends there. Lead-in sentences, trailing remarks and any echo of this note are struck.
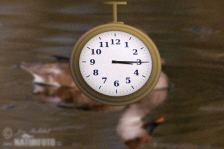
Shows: 3:15
